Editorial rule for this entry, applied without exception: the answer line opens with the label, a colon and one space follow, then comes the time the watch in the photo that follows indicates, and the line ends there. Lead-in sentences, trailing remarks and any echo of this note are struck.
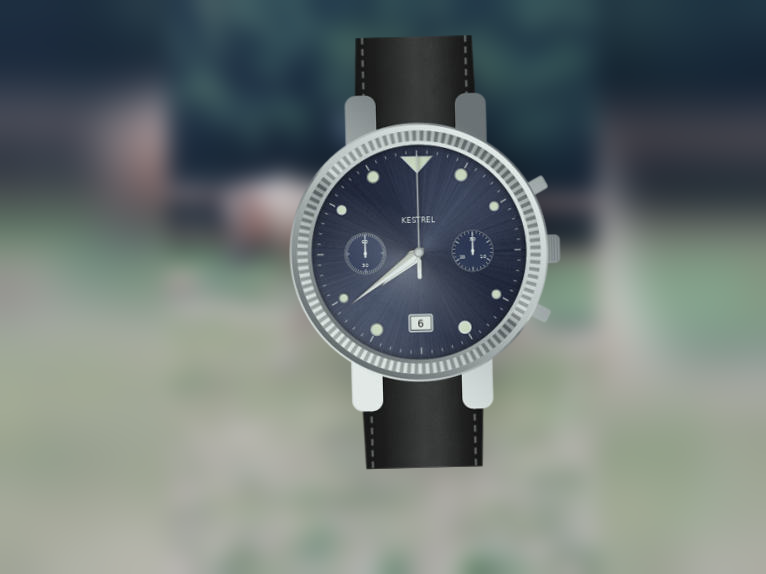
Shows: 7:39
